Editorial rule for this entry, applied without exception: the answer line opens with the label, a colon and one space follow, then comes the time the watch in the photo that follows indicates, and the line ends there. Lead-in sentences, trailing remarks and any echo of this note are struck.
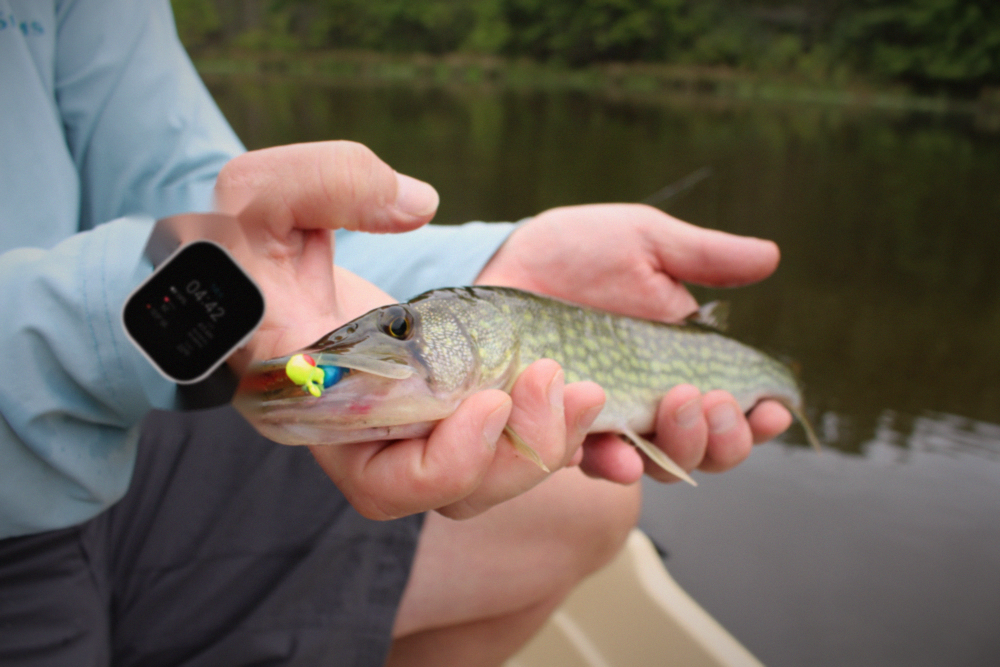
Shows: 4:42
